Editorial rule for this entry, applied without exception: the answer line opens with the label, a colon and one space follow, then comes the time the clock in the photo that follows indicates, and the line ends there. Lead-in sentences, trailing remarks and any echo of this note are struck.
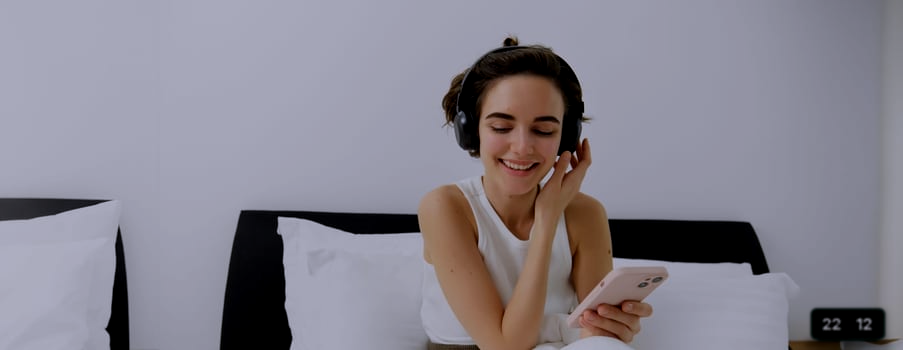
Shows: 22:12
